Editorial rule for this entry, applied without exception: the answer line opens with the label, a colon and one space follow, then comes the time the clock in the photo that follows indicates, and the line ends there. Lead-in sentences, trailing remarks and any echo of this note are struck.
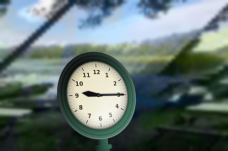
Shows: 9:15
